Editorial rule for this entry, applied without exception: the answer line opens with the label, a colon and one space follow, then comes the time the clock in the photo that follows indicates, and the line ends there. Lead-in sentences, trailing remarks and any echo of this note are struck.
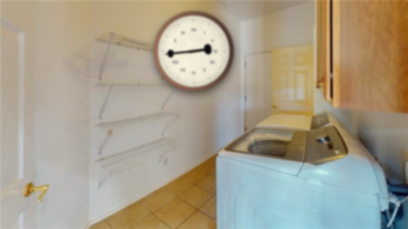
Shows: 2:44
